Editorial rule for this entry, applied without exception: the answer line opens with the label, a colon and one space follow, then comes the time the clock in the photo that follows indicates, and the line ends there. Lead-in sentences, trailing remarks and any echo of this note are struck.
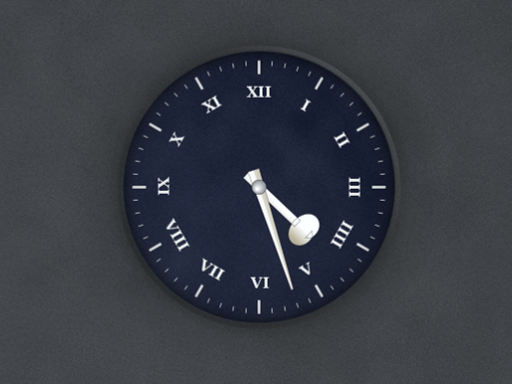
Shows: 4:27
